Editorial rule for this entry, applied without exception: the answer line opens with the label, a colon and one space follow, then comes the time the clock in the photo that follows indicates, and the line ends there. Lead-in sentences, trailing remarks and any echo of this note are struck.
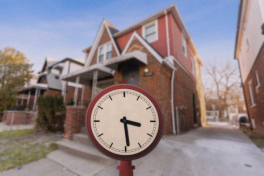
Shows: 3:29
